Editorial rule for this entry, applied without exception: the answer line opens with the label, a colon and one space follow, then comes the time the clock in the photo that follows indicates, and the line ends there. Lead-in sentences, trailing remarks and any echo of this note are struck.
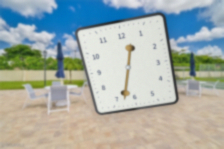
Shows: 12:33
